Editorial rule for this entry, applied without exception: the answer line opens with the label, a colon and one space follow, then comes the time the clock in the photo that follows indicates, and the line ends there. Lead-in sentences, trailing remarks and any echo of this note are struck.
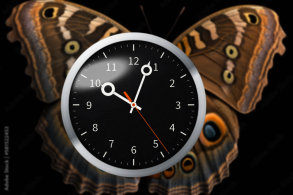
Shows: 10:03:24
